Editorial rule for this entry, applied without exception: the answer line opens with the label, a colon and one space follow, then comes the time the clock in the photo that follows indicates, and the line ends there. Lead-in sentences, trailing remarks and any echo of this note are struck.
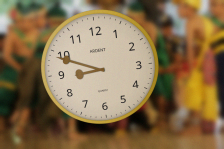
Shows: 8:49
